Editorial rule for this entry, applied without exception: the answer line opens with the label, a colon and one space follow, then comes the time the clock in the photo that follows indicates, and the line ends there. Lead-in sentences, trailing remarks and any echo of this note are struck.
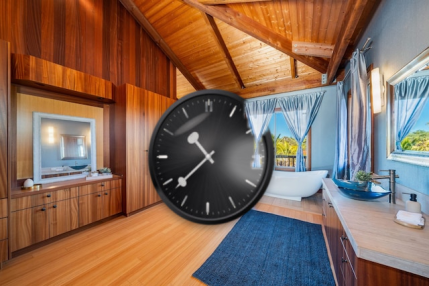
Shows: 10:38
